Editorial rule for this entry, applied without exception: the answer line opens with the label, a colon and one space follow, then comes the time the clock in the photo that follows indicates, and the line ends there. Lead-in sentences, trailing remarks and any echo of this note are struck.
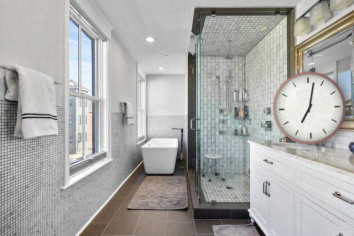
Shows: 7:02
